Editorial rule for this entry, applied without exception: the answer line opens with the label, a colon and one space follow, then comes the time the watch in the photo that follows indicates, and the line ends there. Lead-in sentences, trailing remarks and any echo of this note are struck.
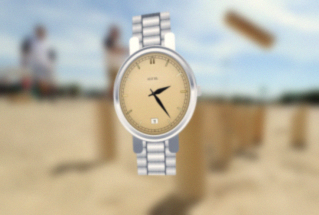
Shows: 2:24
